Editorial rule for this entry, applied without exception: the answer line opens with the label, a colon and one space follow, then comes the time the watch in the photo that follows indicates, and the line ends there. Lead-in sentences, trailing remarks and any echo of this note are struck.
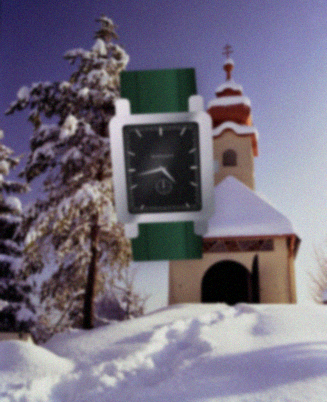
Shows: 4:43
